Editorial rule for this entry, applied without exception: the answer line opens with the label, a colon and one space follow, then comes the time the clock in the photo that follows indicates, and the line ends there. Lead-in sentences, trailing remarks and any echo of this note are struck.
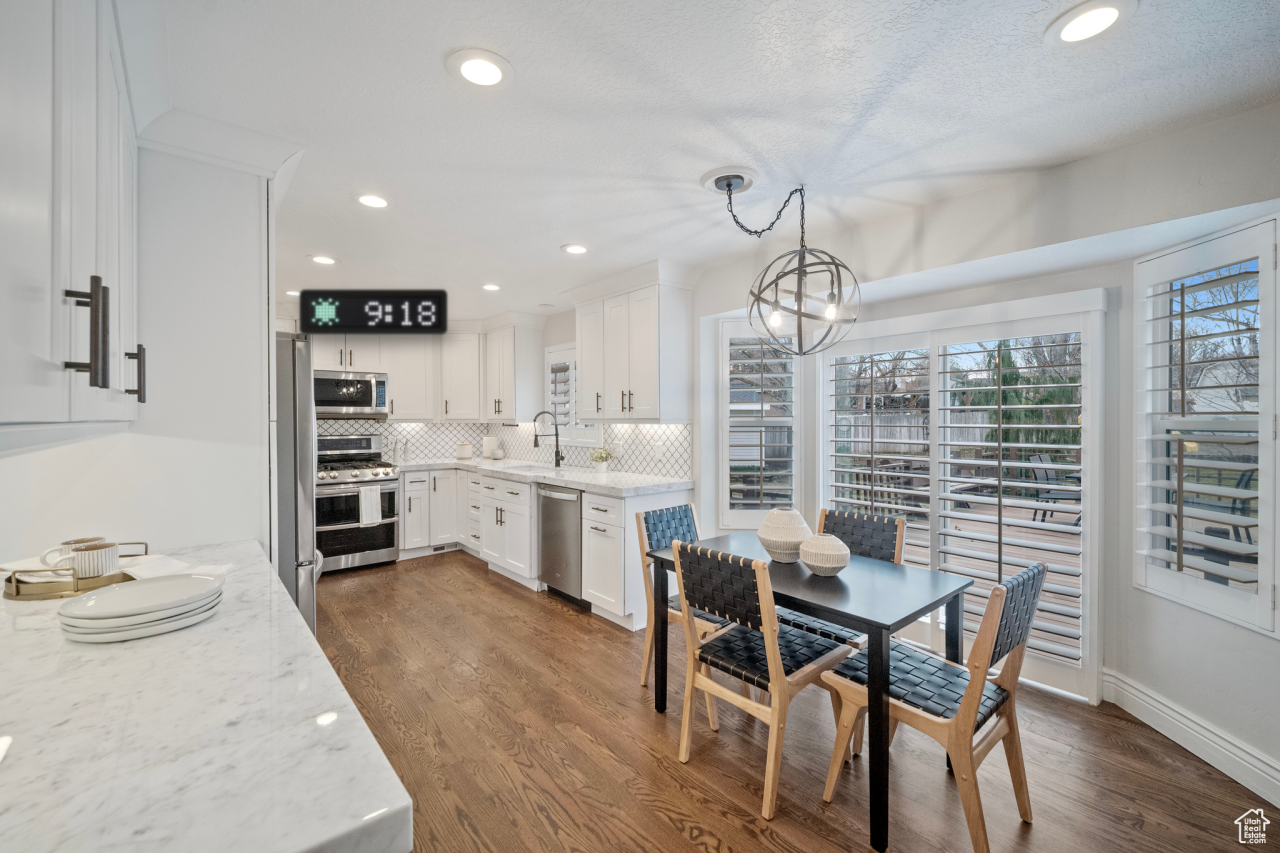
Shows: 9:18
